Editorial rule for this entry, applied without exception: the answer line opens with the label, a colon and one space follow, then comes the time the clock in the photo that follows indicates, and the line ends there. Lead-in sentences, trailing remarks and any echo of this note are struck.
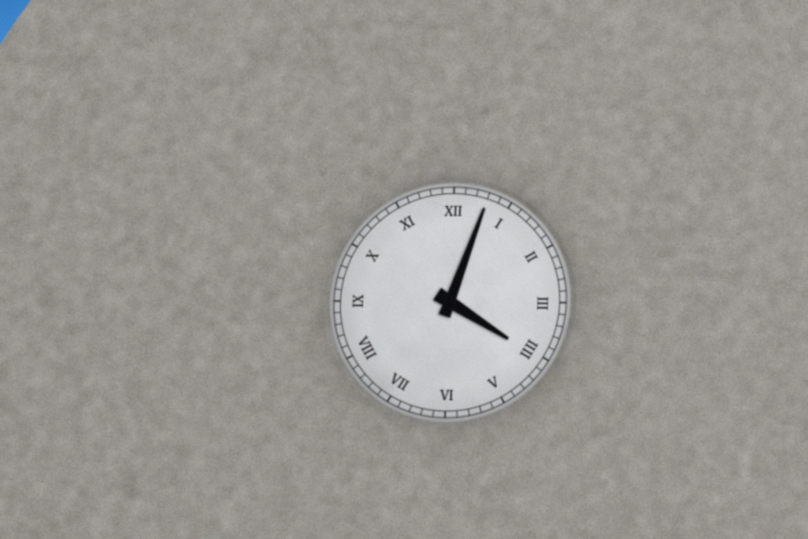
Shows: 4:03
